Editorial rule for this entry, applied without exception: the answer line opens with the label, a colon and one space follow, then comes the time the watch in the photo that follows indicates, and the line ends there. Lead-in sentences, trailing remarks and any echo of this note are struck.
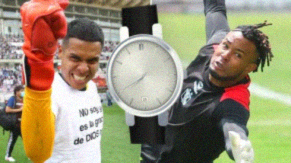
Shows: 7:40
